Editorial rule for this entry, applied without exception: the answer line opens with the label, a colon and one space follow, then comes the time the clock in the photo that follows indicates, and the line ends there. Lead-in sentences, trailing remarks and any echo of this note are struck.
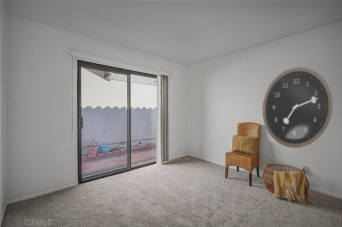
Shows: 7:12
